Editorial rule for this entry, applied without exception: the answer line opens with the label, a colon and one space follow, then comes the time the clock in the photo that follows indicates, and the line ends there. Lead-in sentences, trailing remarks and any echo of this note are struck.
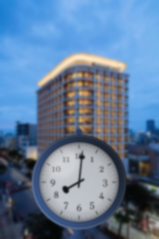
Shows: 8:01
